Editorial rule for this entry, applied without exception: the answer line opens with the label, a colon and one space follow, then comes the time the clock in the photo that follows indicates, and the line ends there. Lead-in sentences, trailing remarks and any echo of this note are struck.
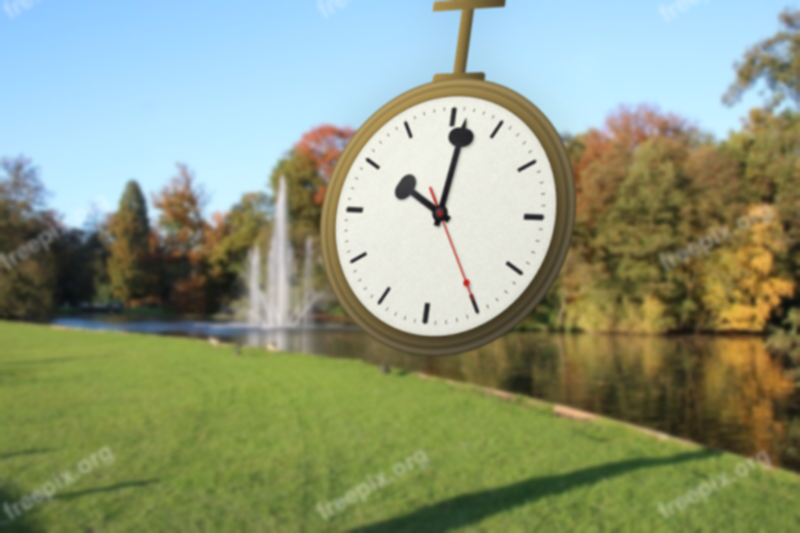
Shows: 10:01:25
